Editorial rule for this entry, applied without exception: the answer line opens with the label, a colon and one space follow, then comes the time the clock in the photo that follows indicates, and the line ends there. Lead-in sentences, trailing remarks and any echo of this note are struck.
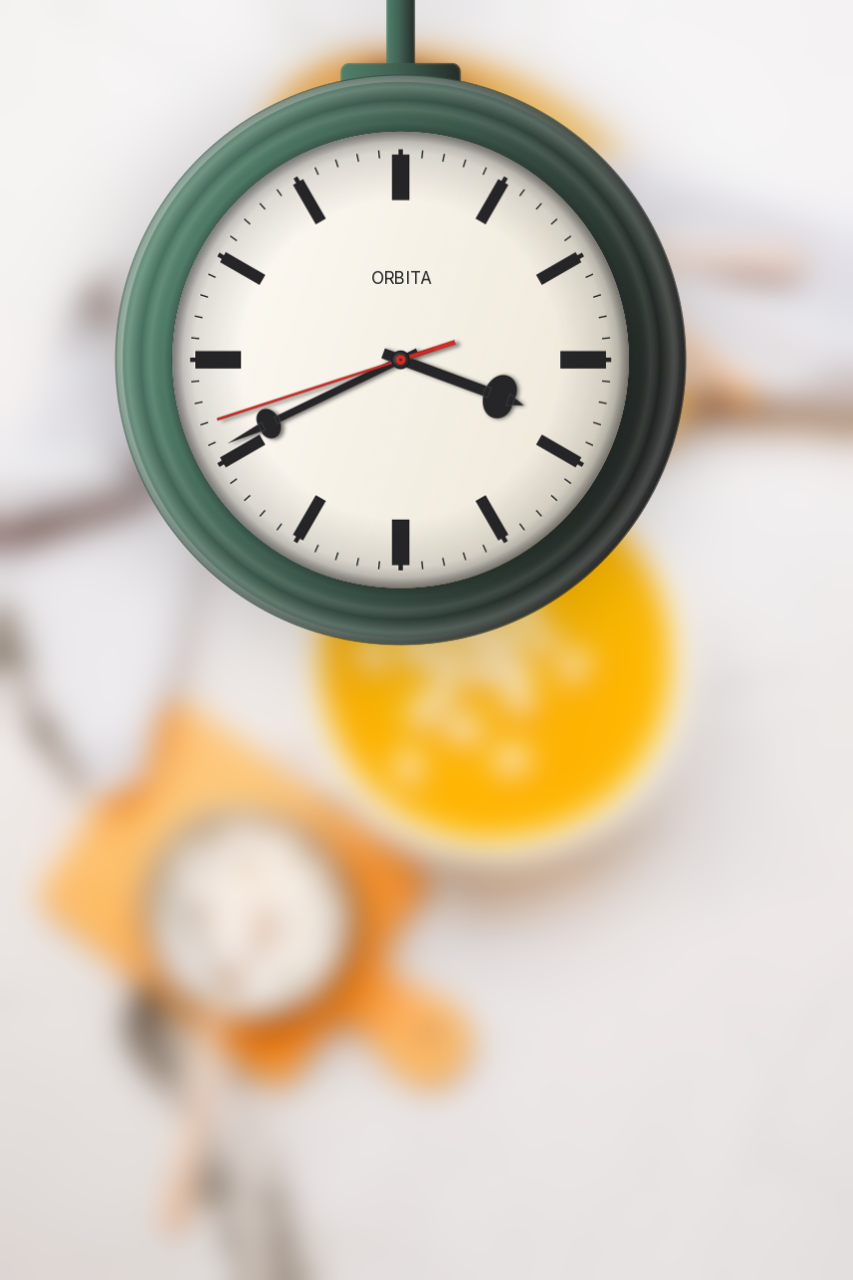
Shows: 3:40:42
